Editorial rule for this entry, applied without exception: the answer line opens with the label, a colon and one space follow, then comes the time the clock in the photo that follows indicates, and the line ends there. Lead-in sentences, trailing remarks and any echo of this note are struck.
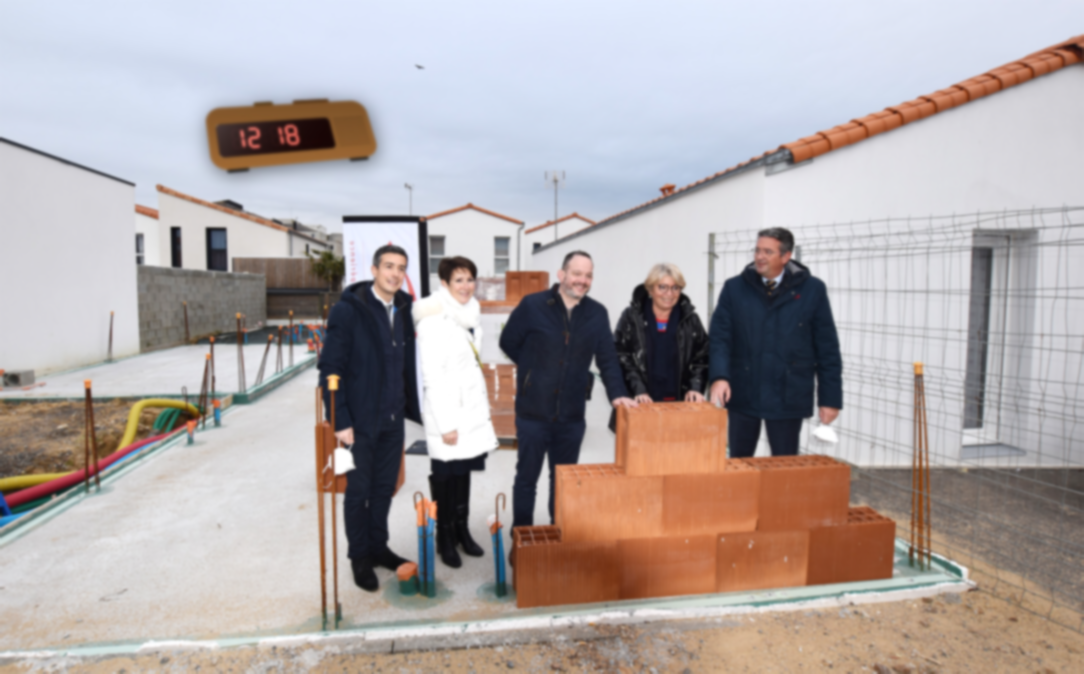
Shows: 12:18
